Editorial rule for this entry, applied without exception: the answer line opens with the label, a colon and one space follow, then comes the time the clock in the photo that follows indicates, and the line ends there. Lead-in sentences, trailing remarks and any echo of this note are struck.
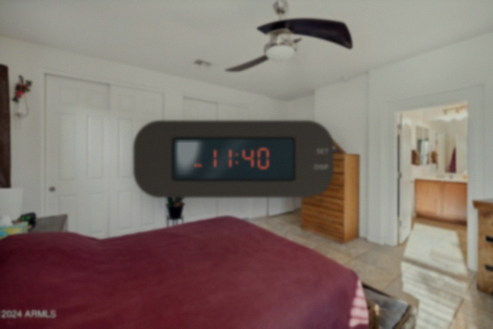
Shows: 11:40
